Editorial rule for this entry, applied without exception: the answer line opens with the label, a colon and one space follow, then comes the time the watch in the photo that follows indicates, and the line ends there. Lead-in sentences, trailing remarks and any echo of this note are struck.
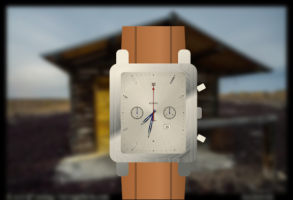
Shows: 7:32
